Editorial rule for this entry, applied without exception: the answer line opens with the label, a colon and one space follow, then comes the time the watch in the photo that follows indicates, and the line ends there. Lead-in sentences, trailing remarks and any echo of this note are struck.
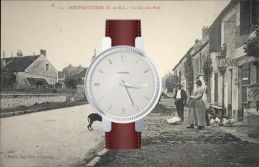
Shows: 3:26
